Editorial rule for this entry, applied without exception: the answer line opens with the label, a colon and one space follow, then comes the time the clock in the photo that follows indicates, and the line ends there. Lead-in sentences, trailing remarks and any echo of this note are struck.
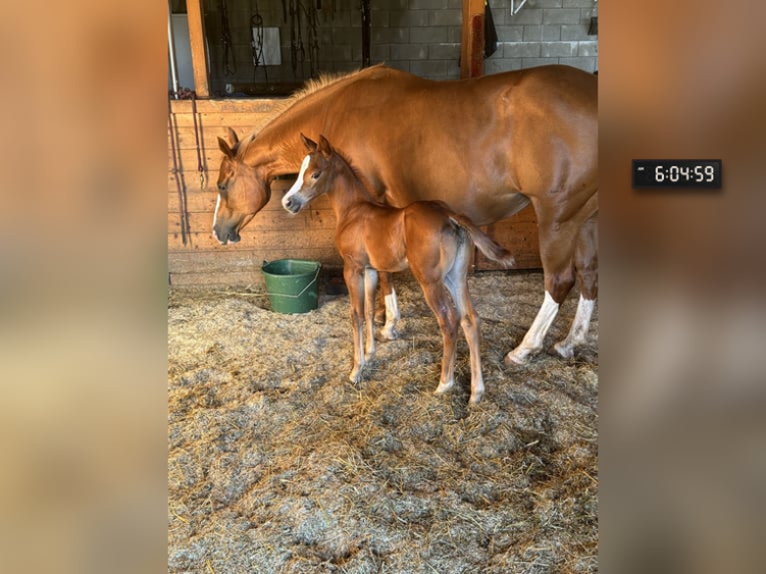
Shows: 6:04:59
